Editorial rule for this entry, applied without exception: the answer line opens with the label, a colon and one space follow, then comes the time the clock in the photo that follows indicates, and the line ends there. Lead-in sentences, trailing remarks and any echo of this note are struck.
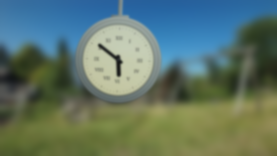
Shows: 5:51
